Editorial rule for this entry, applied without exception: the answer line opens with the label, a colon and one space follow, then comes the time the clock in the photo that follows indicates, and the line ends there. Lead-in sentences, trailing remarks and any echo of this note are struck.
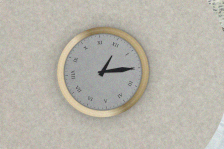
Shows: 12:10
